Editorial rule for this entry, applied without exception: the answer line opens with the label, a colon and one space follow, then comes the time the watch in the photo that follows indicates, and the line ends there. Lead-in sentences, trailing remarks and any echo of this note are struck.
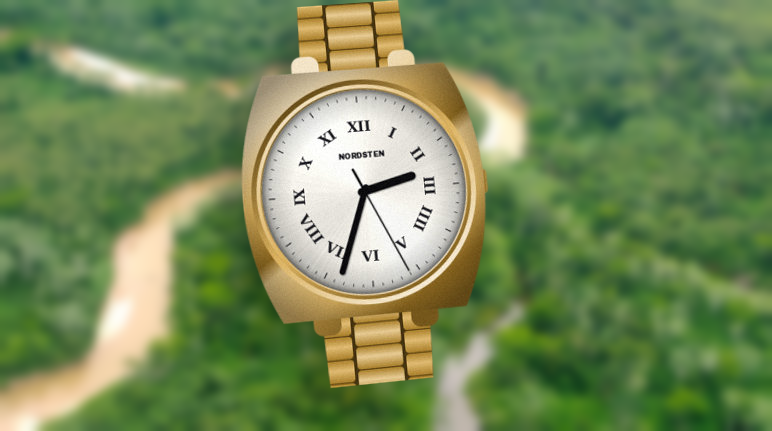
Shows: 2:33:26
